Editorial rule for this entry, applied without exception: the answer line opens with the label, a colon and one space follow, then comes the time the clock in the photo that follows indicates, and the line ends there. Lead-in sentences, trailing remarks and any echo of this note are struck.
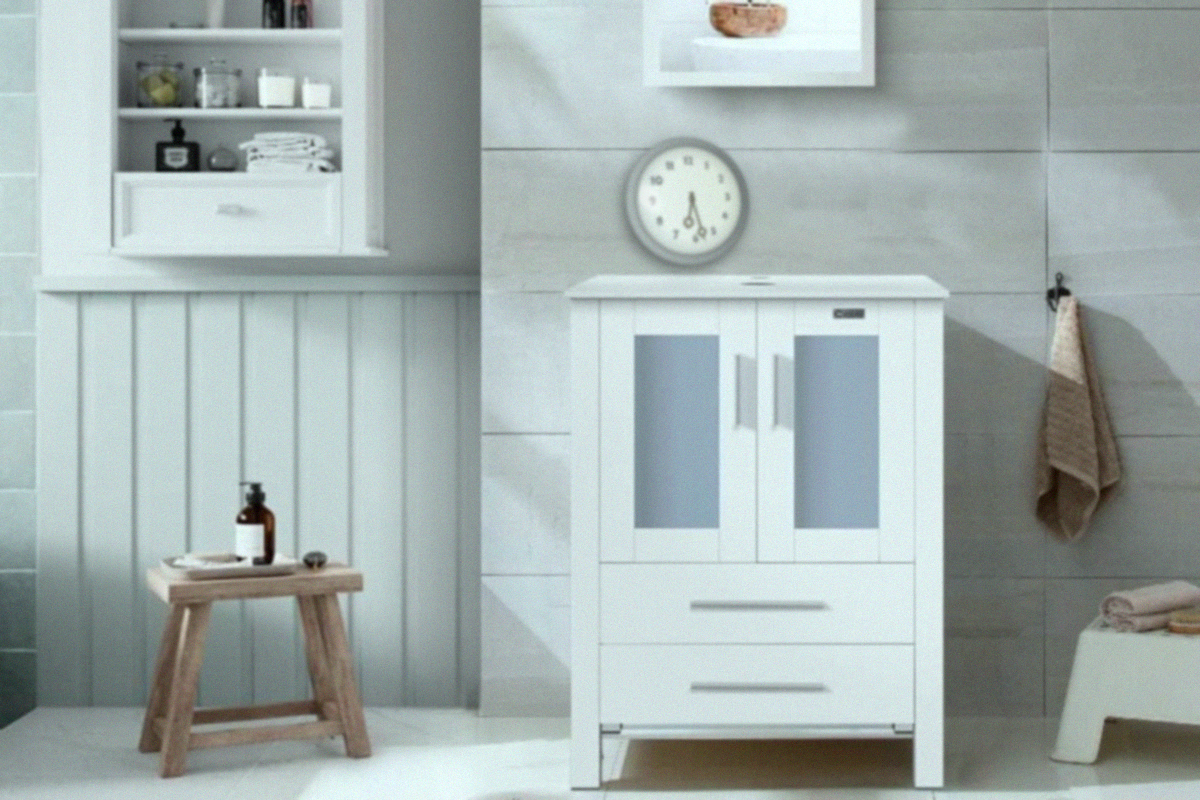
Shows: 6:28
